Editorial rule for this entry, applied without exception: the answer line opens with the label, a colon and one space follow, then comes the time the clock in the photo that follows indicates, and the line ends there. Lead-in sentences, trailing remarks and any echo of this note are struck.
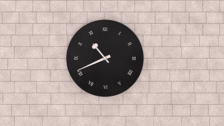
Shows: 10:41
